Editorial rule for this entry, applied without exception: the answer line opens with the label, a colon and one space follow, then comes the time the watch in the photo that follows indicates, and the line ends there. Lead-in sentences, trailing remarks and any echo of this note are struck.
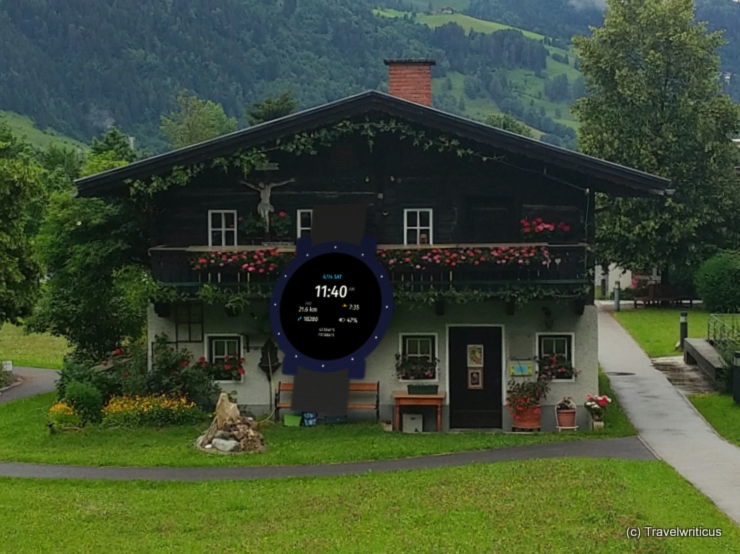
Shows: 11:40
